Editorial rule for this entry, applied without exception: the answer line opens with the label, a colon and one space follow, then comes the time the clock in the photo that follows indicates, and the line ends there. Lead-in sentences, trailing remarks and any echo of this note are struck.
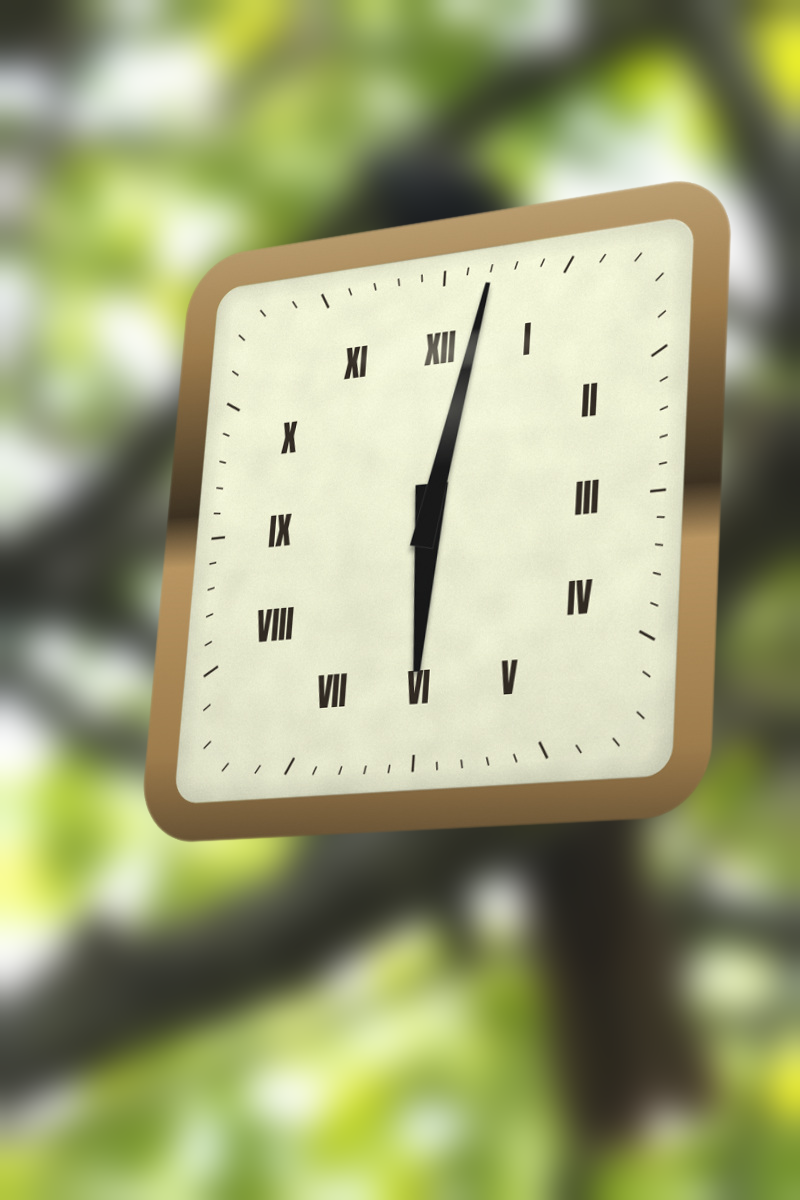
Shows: 6:02
